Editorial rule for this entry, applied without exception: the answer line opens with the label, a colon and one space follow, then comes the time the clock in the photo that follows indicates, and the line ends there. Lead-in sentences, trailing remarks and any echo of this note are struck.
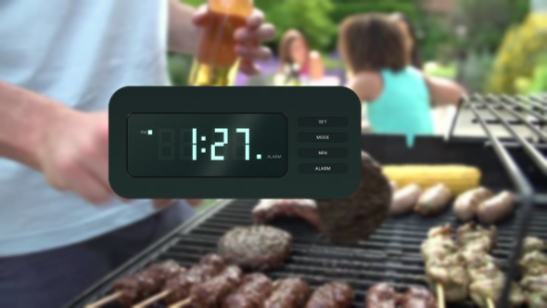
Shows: 1:27
